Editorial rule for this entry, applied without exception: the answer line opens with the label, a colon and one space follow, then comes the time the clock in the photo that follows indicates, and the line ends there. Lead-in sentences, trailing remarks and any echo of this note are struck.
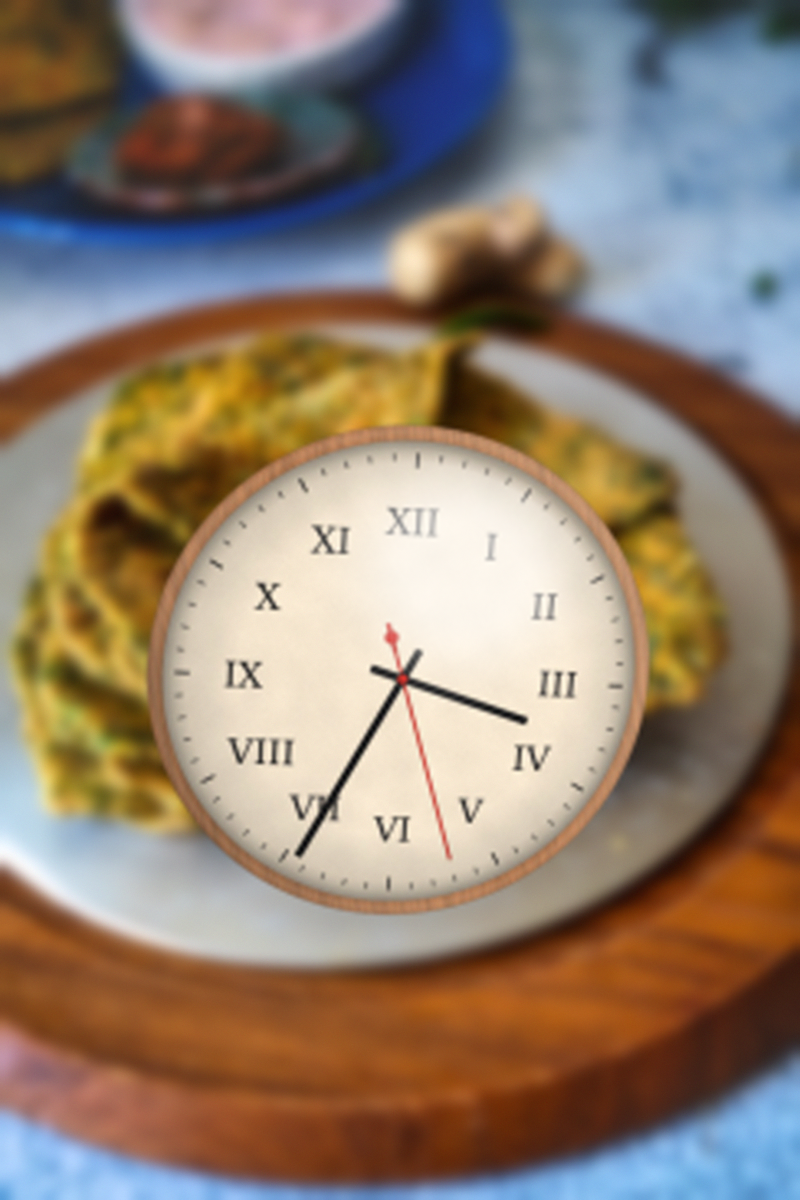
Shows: 3:34:27
